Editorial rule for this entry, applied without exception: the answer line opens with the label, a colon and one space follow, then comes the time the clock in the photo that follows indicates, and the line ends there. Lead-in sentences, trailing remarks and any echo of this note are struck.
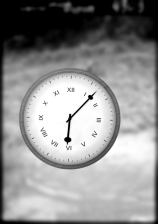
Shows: 6:07
